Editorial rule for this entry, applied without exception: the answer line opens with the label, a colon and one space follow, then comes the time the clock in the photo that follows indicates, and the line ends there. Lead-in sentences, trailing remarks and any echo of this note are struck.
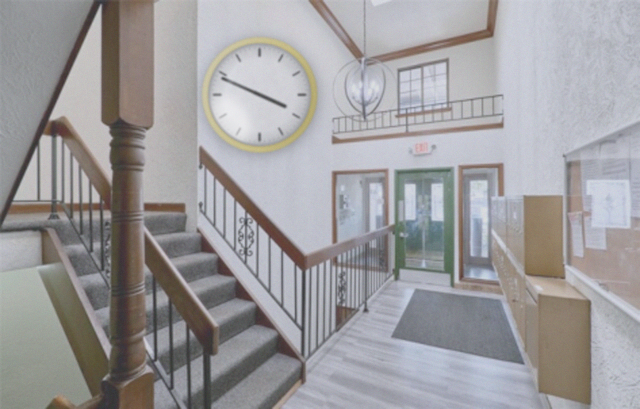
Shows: 3:49
